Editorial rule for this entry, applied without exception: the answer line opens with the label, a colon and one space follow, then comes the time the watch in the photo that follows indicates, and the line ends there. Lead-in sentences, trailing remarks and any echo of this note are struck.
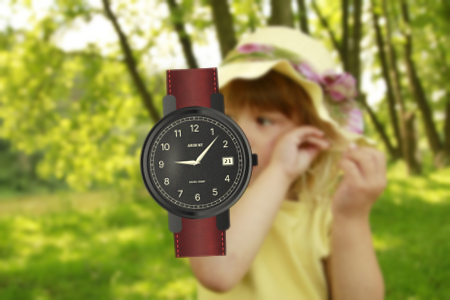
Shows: 9:07
